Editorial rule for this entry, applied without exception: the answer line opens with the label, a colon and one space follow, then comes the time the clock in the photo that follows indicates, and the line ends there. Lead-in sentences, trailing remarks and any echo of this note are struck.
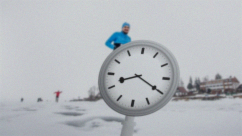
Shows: 8:20
